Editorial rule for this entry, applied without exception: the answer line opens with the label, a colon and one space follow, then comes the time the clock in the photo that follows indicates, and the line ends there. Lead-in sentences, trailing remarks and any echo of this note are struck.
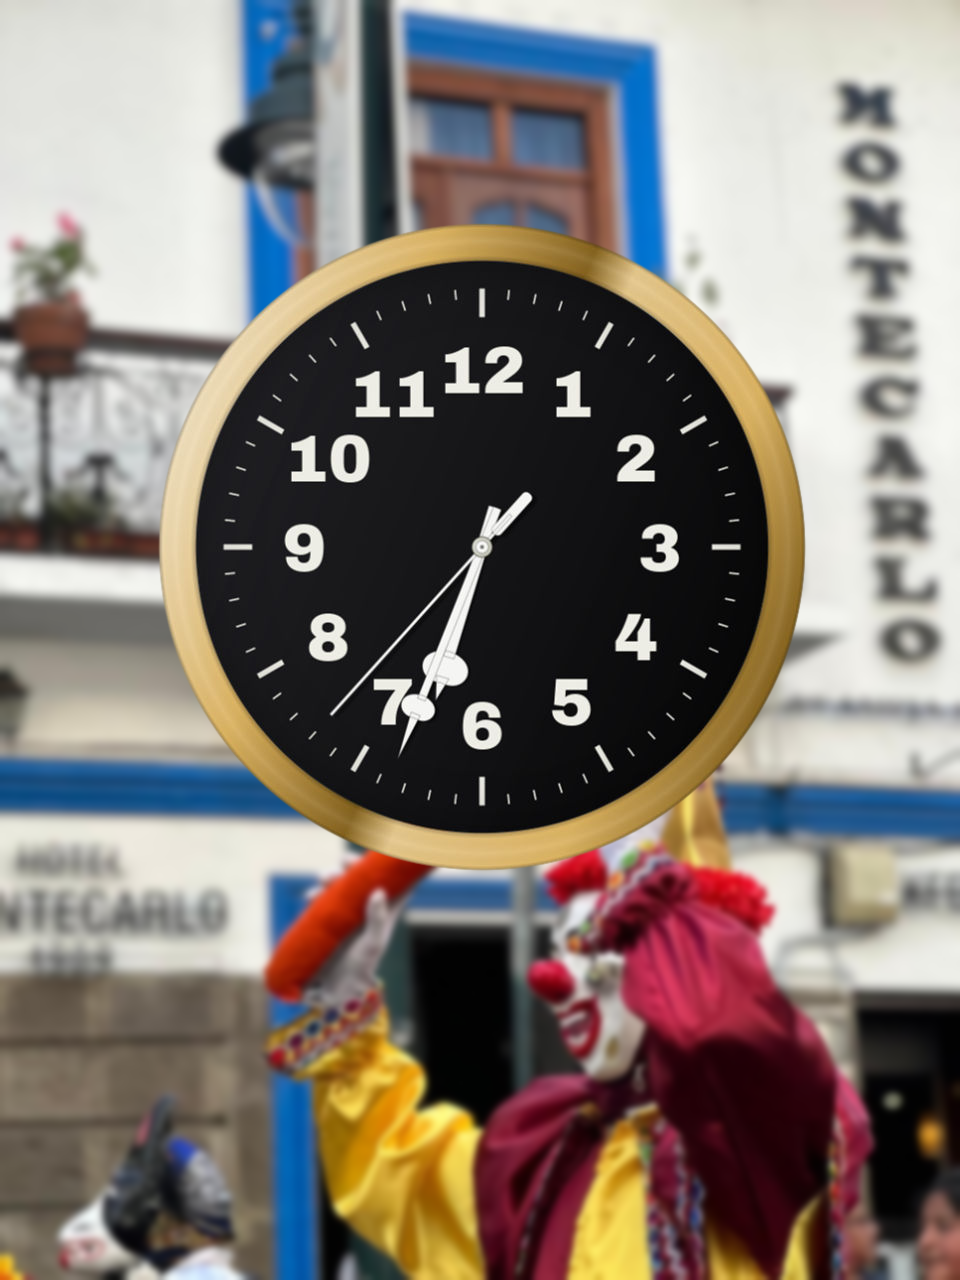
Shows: 6:33:37
